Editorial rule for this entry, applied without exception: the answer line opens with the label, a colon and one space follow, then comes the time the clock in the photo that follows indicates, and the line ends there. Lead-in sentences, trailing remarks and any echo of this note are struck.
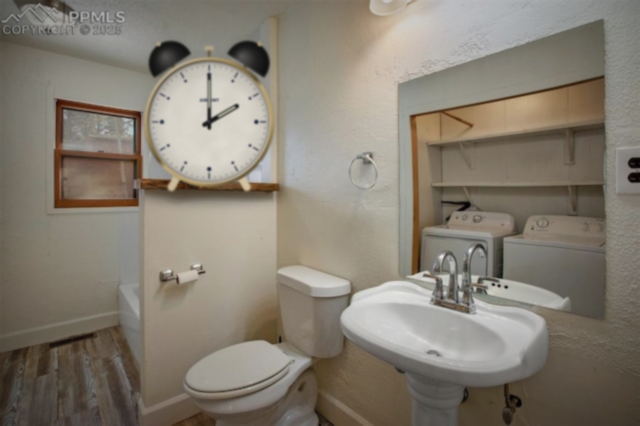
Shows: 2:00
